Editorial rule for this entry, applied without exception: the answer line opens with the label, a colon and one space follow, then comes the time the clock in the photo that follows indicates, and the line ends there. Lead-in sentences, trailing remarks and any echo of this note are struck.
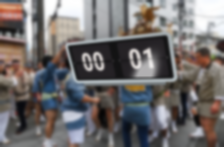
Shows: 0:01
